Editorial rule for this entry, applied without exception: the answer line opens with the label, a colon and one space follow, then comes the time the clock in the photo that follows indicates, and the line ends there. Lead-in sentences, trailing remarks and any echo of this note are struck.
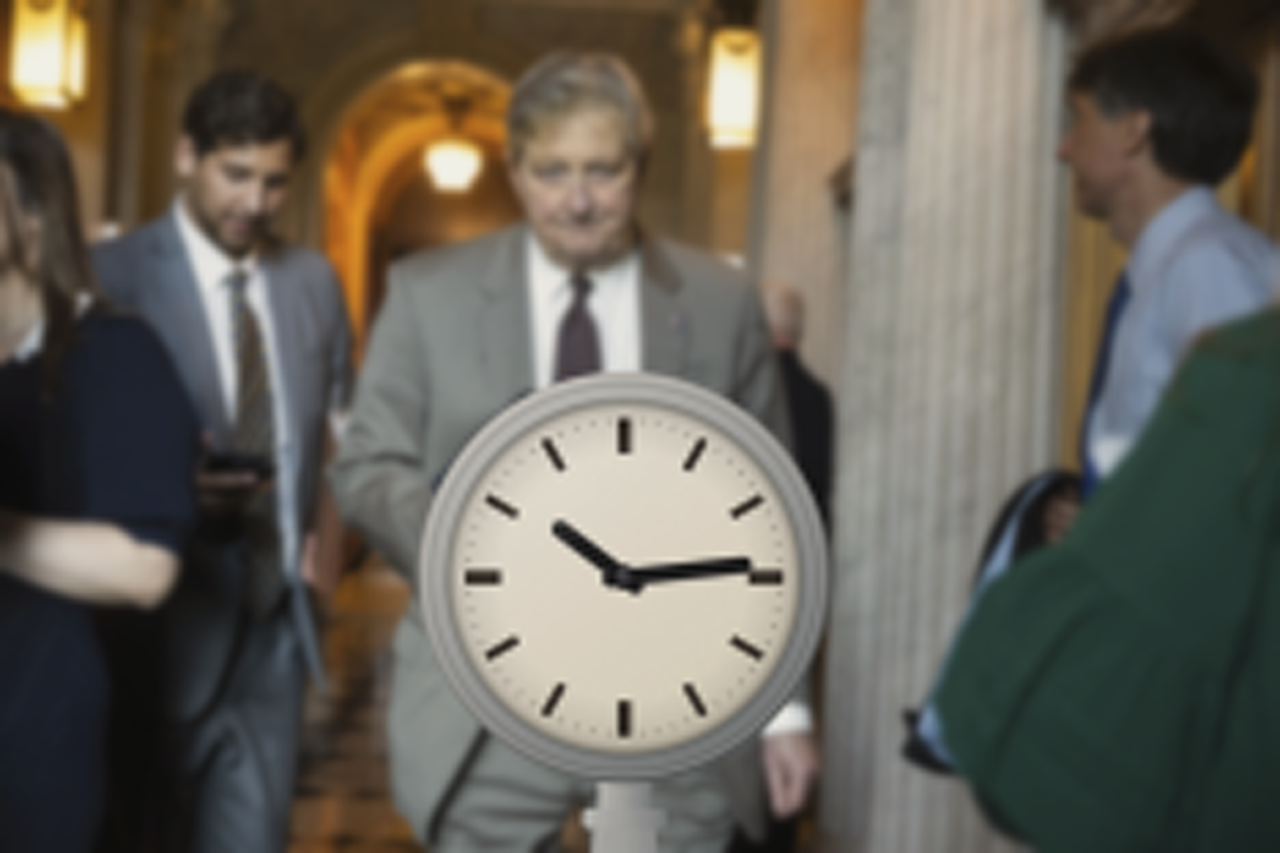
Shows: 10:14
